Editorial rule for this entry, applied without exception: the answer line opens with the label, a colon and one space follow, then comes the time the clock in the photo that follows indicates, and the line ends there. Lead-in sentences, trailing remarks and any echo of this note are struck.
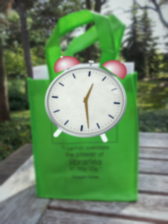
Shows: 12:28
